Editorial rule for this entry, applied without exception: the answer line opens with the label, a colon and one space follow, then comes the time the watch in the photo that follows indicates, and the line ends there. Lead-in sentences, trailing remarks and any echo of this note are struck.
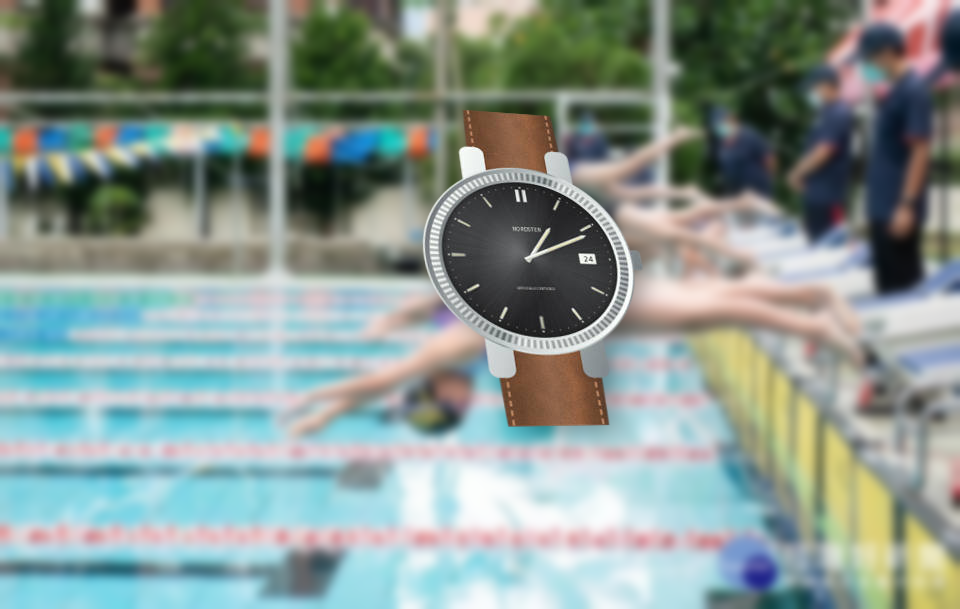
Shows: 1:11
